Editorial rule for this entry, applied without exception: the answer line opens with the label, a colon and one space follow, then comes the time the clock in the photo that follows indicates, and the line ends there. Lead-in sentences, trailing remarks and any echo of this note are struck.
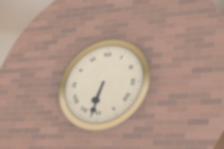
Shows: 6:32
